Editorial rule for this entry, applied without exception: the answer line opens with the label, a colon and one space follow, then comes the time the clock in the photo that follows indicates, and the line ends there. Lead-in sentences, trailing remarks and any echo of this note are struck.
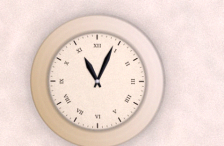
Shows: 11:04
